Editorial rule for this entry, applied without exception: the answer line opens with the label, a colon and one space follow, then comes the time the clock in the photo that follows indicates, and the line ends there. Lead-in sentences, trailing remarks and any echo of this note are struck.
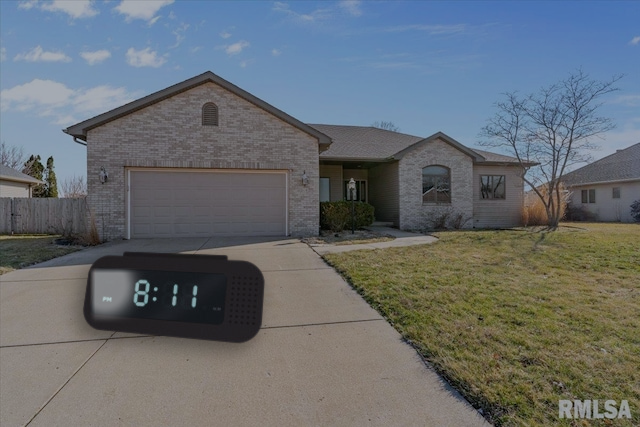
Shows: 8:11
